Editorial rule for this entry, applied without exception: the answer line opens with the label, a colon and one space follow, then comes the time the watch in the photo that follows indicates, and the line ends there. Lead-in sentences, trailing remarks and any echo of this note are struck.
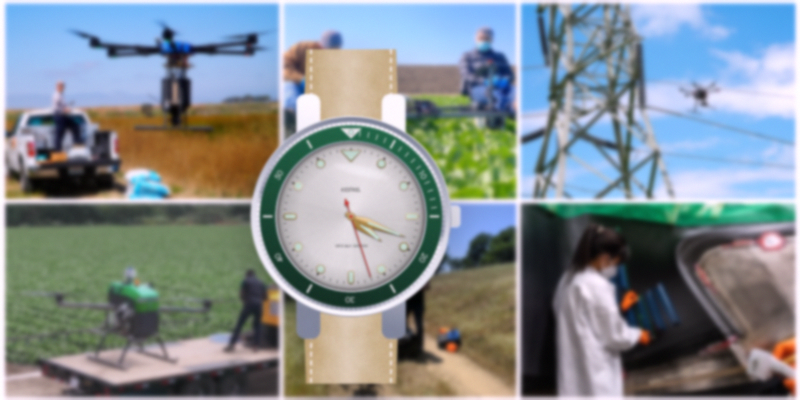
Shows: 4:18:27
